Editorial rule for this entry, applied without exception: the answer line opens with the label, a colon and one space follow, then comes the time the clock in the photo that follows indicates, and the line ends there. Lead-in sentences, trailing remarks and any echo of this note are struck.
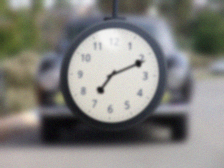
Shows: 7:11
